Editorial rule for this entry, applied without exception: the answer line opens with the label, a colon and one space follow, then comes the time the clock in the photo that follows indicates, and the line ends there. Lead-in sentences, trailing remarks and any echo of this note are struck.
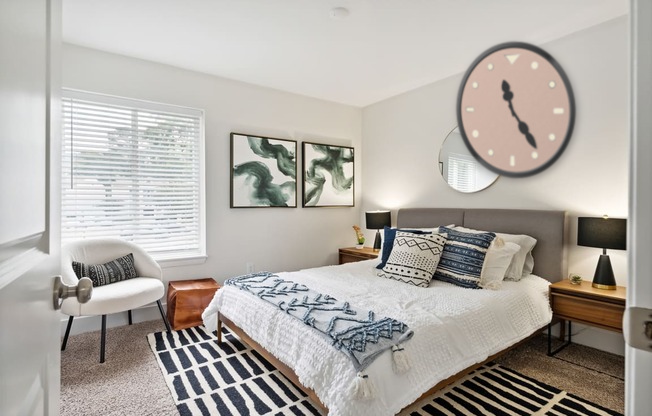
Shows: 11:24
